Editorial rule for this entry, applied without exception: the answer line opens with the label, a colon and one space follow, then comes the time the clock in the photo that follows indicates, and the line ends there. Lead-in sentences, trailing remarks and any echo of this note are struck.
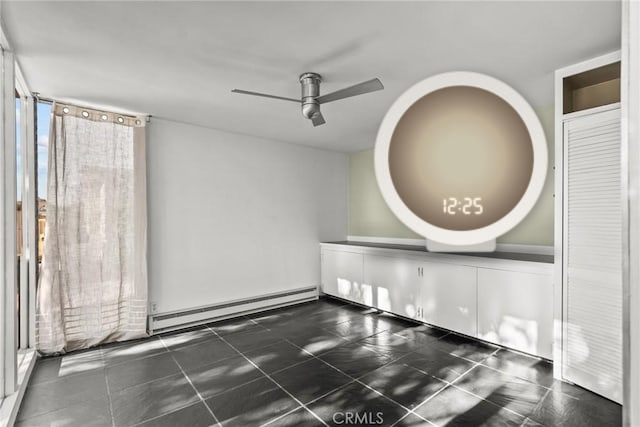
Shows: 12:25
